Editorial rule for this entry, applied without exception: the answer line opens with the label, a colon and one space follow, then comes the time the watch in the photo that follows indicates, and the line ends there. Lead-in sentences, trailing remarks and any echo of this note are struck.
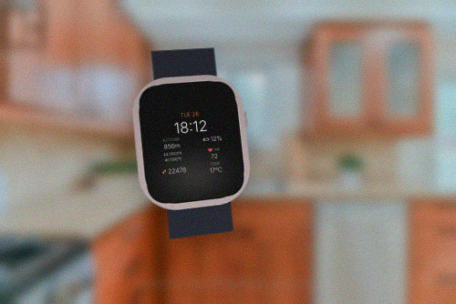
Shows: 18:12
